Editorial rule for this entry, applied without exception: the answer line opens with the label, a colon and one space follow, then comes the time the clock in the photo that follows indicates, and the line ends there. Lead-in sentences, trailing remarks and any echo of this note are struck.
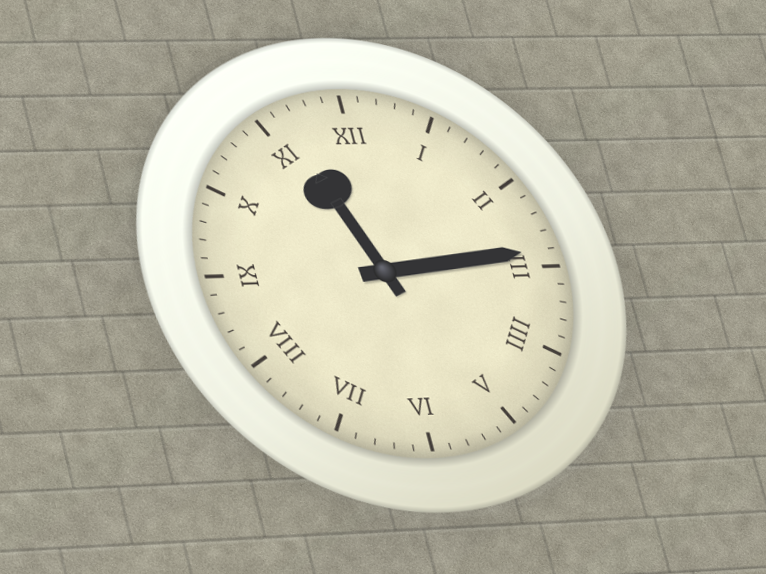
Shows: 11:14
